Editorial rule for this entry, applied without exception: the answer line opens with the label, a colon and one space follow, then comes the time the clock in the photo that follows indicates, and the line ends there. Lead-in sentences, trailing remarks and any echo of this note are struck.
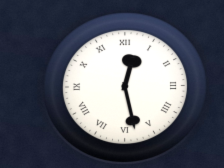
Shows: 12:28
